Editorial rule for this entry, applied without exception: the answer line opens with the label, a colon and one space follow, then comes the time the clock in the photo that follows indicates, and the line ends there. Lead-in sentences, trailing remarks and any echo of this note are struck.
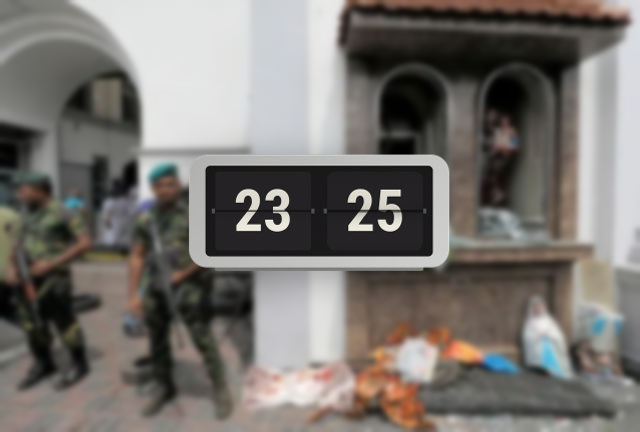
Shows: 23:25
